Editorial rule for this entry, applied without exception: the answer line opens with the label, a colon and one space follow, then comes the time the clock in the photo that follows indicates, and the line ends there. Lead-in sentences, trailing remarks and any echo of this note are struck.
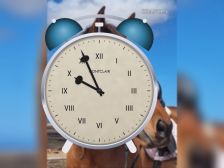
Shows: 9:56
